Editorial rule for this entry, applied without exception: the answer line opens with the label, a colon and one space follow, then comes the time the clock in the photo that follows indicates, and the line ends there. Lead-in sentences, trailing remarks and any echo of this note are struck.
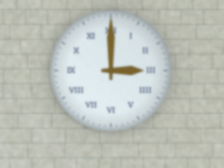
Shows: 3:00
